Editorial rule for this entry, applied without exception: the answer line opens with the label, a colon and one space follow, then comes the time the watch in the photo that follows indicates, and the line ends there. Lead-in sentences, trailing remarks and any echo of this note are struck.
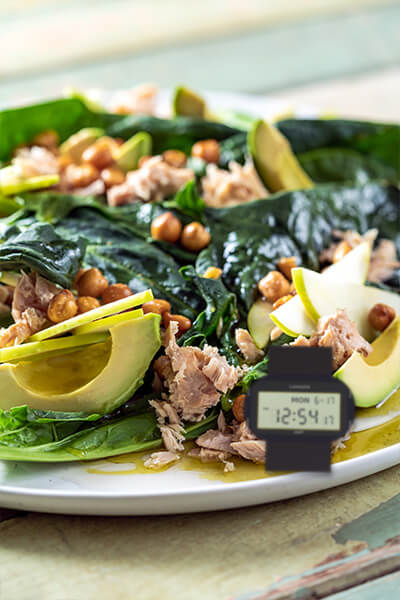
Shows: 12:54
